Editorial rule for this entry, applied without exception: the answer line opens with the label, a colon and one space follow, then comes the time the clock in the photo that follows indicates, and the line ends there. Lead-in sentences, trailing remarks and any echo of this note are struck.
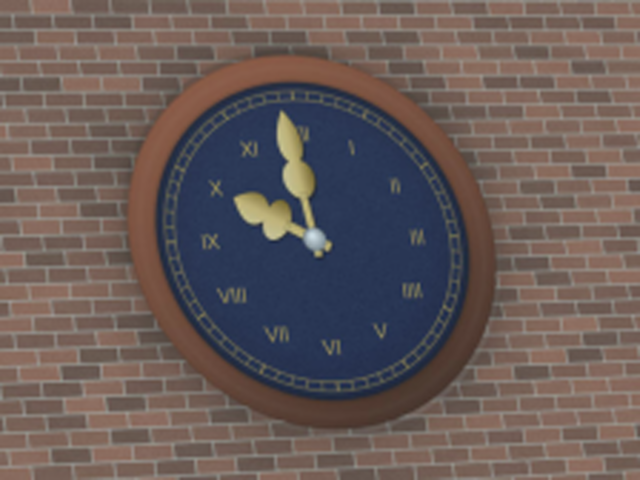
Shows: 9:59
